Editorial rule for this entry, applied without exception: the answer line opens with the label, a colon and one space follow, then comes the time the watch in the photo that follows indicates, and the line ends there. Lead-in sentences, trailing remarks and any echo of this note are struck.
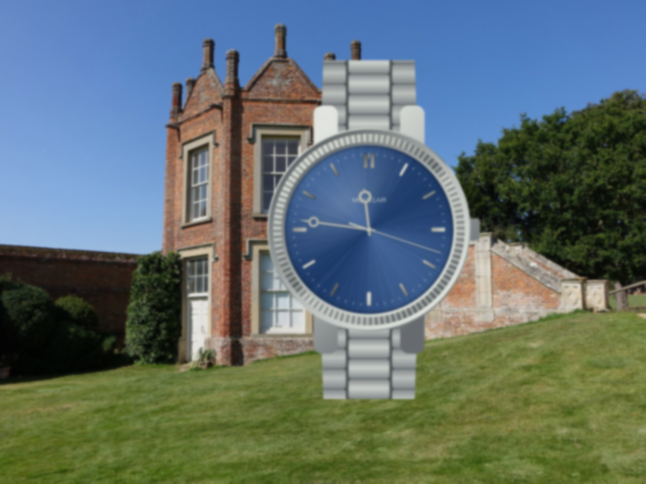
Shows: 11:46:18
